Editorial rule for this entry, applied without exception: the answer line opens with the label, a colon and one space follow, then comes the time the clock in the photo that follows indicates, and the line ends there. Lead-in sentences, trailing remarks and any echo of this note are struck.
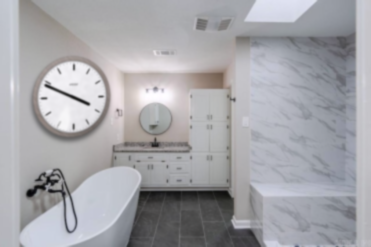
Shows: 3:49
